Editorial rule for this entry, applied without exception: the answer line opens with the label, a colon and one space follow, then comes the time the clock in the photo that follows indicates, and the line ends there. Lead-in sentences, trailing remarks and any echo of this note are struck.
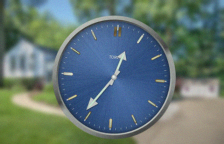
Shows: 12:36
